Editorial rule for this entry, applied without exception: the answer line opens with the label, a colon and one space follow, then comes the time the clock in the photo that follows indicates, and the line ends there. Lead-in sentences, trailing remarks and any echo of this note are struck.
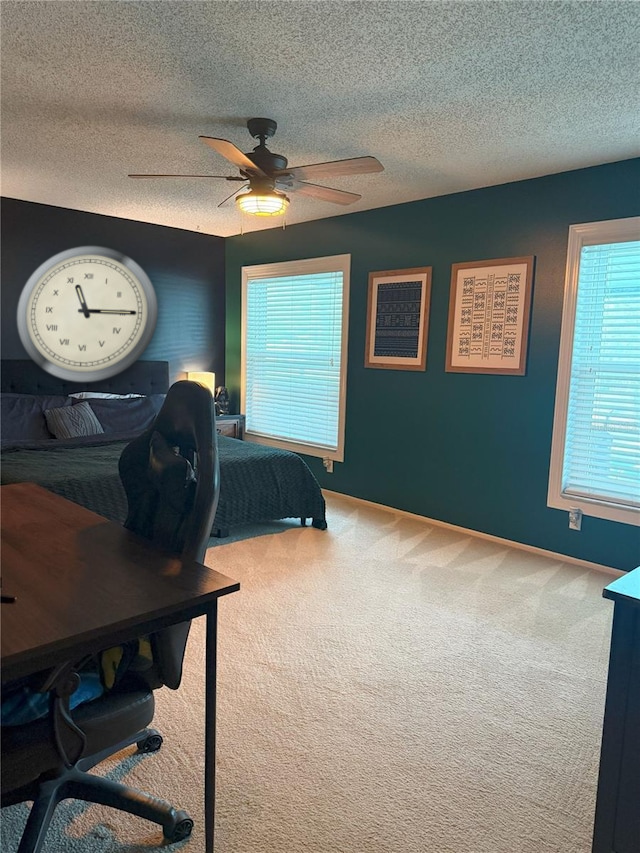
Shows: 11:15
